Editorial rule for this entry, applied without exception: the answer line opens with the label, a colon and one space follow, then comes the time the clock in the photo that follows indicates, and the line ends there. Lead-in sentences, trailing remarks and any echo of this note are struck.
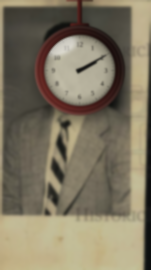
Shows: 2:10
